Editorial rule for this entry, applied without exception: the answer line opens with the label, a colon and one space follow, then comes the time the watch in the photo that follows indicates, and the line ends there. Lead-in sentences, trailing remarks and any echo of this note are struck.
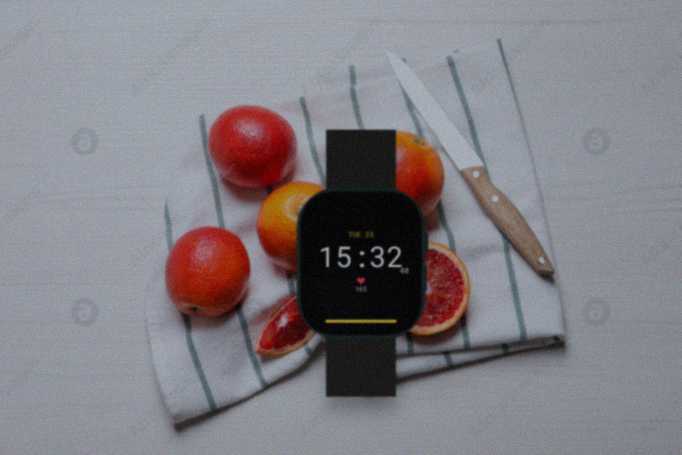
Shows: 15:32
